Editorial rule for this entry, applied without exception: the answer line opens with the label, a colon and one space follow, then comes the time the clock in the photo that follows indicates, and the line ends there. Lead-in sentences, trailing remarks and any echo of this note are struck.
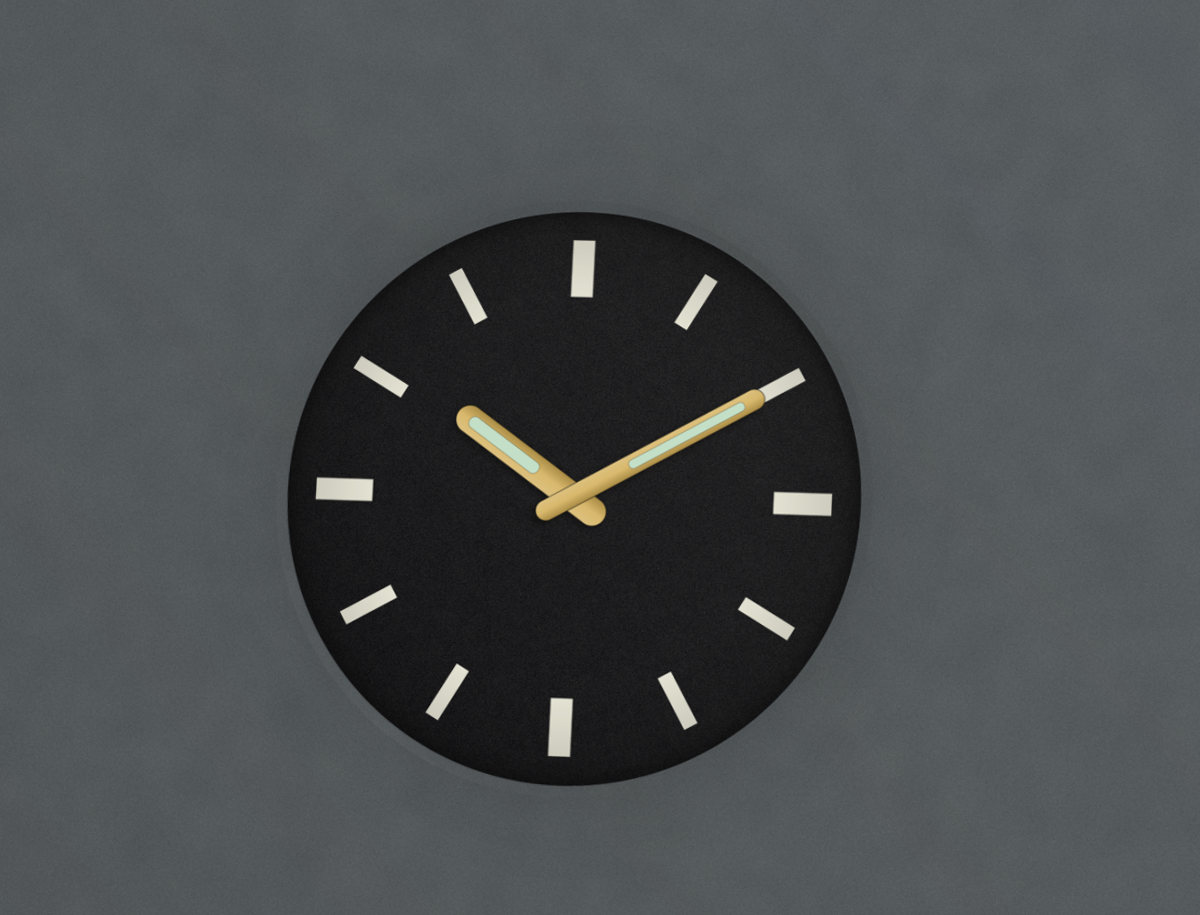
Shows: 10:10
